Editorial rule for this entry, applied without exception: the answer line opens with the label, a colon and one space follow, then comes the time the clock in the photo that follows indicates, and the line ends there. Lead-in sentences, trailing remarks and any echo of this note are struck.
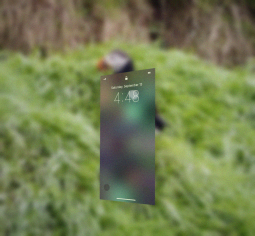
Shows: 4:48
